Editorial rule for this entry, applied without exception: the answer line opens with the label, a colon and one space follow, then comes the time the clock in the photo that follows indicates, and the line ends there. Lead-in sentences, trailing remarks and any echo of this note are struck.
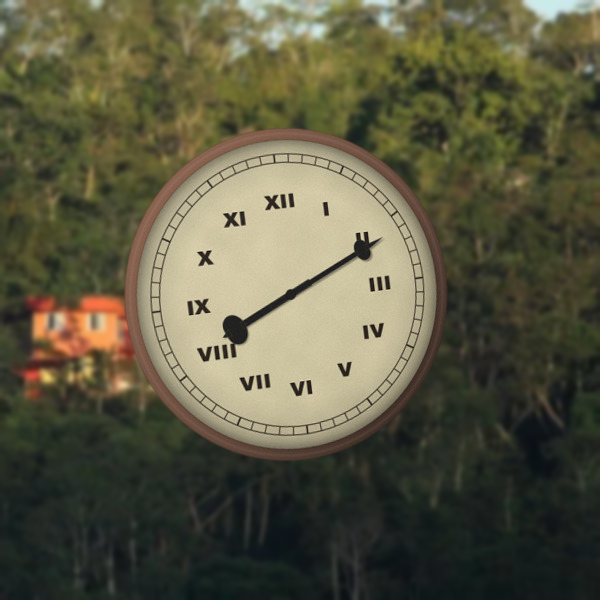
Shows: 8:11
